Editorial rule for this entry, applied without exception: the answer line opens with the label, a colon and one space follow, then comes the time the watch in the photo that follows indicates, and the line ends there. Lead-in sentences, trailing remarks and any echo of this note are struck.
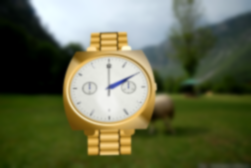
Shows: 2:10
